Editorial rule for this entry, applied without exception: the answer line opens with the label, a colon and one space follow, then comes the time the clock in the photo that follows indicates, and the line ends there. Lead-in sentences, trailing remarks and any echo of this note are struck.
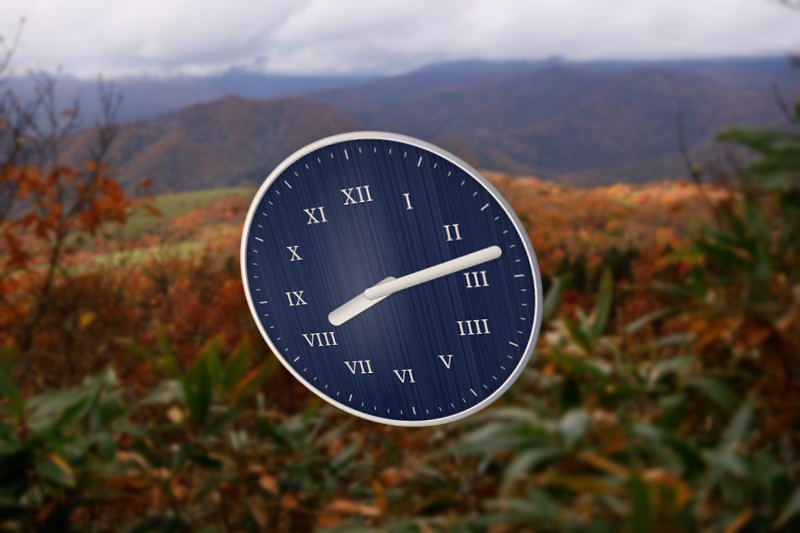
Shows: 8:13
